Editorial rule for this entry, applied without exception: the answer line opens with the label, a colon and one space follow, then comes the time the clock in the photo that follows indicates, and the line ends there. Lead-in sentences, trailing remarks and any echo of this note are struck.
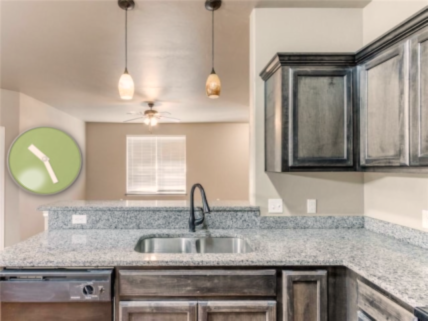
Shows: 10:26
